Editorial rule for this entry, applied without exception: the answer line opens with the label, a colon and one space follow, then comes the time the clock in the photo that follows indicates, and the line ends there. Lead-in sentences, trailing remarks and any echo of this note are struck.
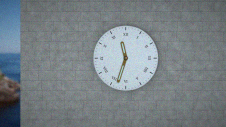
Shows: 11:33
